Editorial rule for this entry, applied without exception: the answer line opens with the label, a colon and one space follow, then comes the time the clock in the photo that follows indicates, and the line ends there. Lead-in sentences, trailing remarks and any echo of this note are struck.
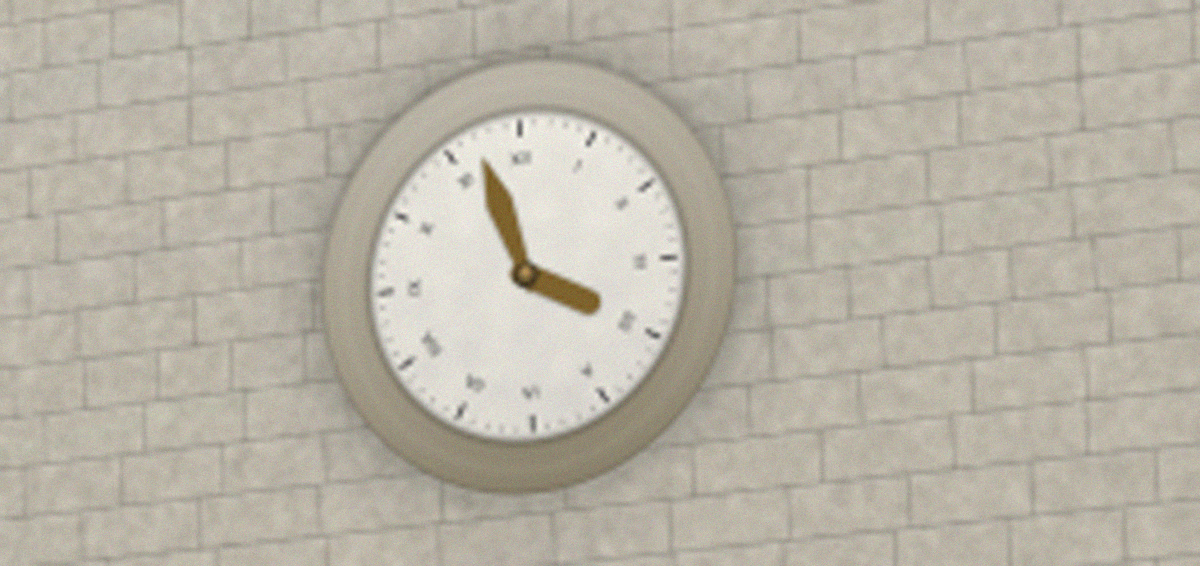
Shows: 3:57
